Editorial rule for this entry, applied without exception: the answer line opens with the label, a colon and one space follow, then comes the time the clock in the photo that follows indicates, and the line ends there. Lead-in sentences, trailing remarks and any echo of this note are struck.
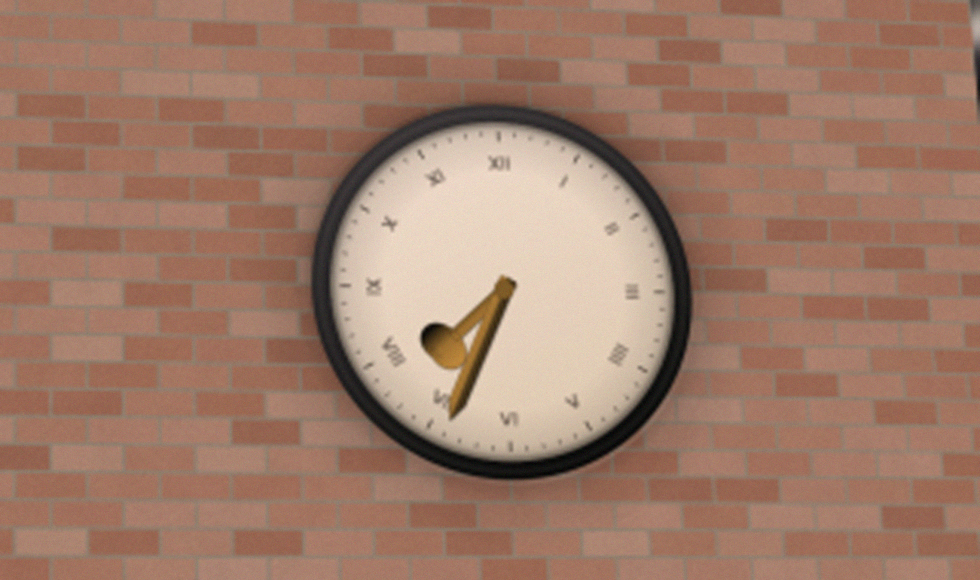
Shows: 7:34
